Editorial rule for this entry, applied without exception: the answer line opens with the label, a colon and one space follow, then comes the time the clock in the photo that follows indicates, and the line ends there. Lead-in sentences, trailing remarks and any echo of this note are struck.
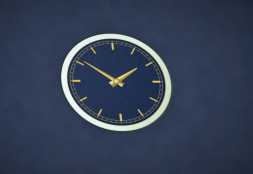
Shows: 1:51
